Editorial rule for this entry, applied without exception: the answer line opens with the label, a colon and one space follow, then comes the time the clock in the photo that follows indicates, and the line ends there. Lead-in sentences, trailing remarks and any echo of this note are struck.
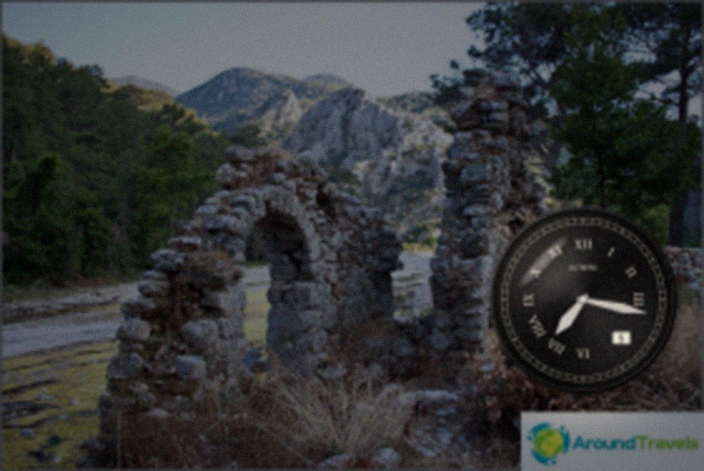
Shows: 7:17
